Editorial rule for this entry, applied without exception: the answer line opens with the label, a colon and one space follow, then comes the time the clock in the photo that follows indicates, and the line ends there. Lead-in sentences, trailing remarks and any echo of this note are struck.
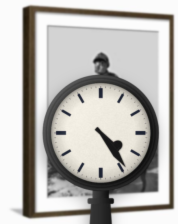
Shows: 4:24
